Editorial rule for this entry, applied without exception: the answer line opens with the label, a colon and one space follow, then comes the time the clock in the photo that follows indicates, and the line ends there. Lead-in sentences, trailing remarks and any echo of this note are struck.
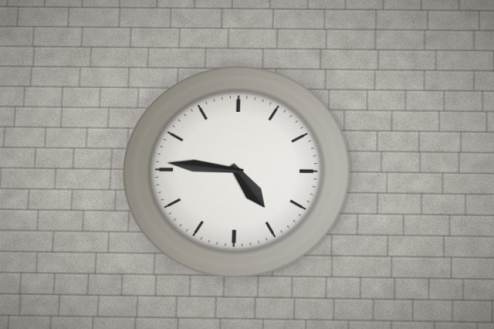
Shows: 4:46
